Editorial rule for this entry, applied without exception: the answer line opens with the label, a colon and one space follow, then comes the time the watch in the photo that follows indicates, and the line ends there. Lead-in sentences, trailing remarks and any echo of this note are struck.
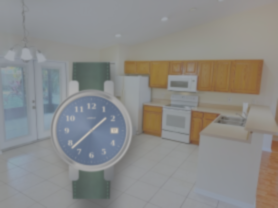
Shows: 1:38
